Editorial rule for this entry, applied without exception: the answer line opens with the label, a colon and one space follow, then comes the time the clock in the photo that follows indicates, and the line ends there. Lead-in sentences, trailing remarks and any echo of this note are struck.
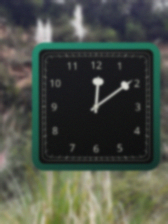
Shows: 12:09
